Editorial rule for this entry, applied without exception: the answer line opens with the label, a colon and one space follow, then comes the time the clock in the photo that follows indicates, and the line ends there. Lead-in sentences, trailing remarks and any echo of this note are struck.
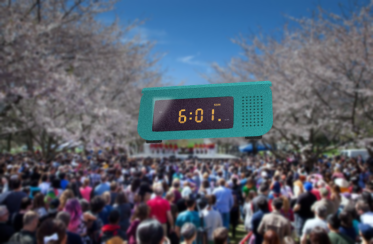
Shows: 6:01
